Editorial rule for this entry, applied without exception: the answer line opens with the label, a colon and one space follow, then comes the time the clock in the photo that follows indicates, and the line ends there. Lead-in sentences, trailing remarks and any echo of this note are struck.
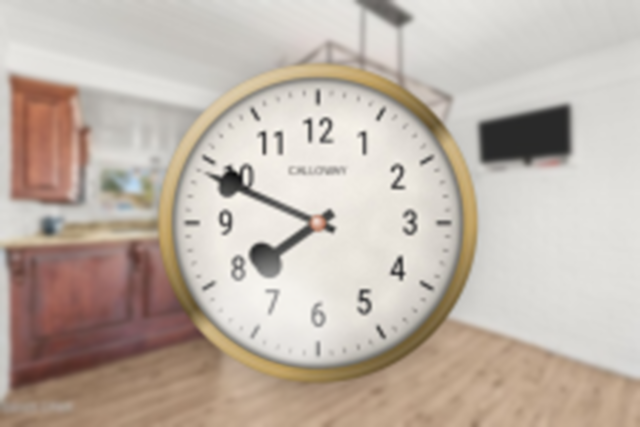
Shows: 7:49
